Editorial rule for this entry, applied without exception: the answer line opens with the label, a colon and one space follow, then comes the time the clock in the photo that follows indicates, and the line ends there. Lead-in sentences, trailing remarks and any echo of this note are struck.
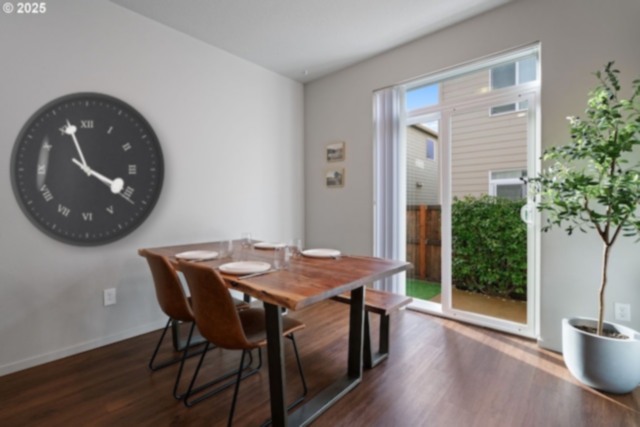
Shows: 3:56:21
